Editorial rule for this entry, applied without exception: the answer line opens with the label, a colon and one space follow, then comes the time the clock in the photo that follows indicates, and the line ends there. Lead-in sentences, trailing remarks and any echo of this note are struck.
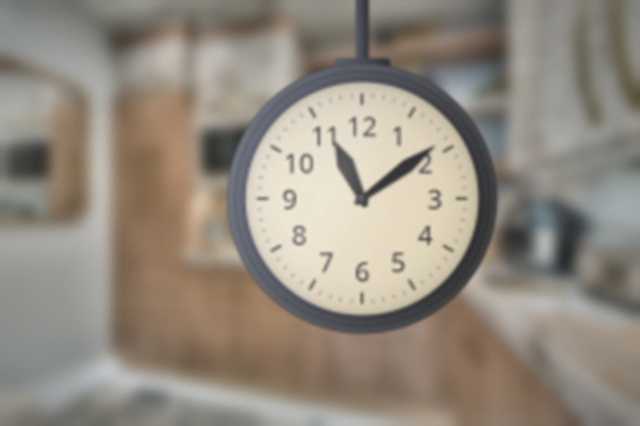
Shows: 11:09
